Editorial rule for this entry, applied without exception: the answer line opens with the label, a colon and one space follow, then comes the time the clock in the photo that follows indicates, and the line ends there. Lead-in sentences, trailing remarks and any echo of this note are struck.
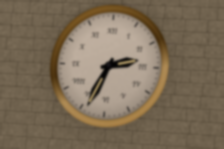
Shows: 2:34
